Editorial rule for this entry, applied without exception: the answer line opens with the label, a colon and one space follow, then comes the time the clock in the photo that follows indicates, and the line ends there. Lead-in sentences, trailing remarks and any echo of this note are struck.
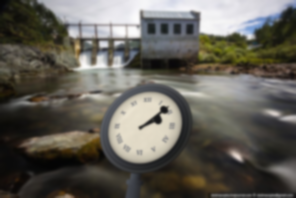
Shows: 2:08
